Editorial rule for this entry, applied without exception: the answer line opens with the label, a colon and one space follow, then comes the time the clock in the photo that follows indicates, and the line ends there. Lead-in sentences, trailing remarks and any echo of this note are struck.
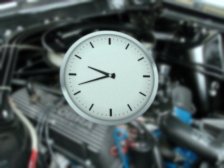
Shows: 9:42
